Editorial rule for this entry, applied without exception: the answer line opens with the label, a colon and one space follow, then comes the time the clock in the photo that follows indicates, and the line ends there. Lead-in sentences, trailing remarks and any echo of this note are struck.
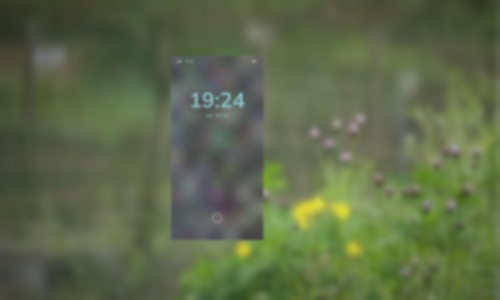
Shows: 19:24
